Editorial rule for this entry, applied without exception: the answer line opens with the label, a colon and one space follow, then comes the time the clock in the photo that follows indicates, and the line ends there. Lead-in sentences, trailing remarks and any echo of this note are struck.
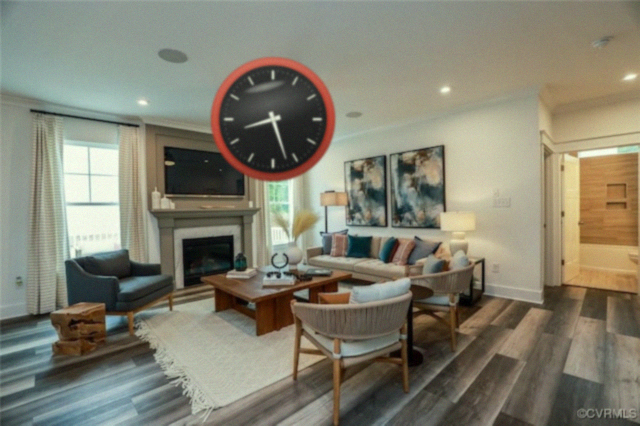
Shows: 8:27
